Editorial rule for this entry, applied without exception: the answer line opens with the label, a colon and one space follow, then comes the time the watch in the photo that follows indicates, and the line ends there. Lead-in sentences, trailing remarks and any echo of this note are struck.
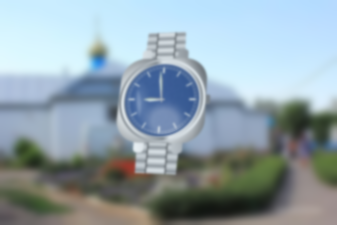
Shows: 8:59
